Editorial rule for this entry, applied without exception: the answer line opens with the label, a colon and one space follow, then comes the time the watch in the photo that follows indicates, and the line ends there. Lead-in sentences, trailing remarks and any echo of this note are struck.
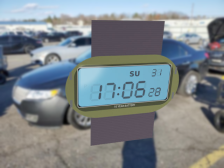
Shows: 17:06:28
